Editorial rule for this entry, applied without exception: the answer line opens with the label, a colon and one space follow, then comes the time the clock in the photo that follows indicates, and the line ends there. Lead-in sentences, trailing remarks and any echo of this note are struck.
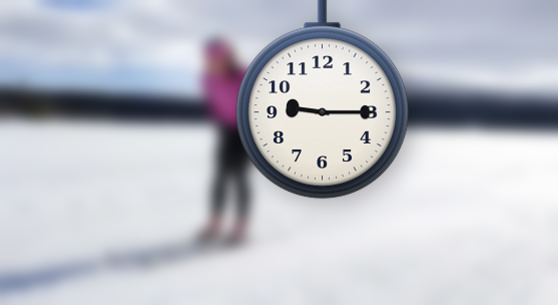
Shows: 9:15
